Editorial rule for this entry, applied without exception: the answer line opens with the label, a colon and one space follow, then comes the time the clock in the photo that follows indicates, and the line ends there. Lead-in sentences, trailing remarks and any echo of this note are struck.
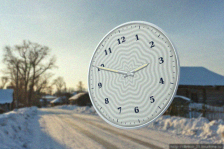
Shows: 2:50
